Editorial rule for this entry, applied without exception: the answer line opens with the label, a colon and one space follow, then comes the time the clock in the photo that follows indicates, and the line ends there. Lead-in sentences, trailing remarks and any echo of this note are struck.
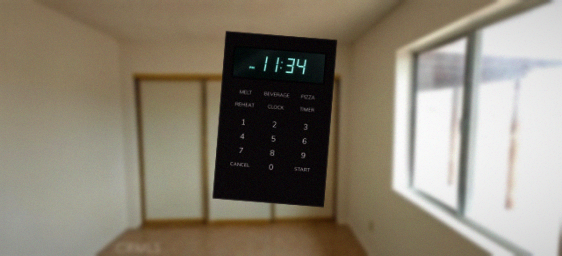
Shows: 11:34
